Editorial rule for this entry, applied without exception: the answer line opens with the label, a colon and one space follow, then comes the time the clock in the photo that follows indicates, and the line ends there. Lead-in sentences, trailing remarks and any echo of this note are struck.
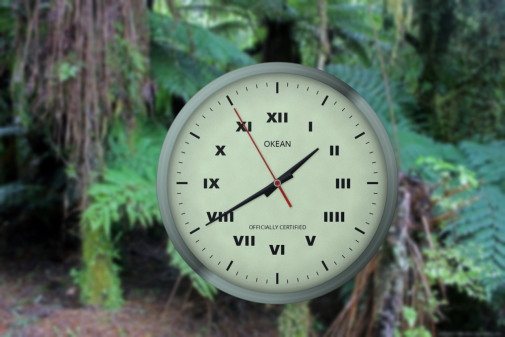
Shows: 1:39:55
